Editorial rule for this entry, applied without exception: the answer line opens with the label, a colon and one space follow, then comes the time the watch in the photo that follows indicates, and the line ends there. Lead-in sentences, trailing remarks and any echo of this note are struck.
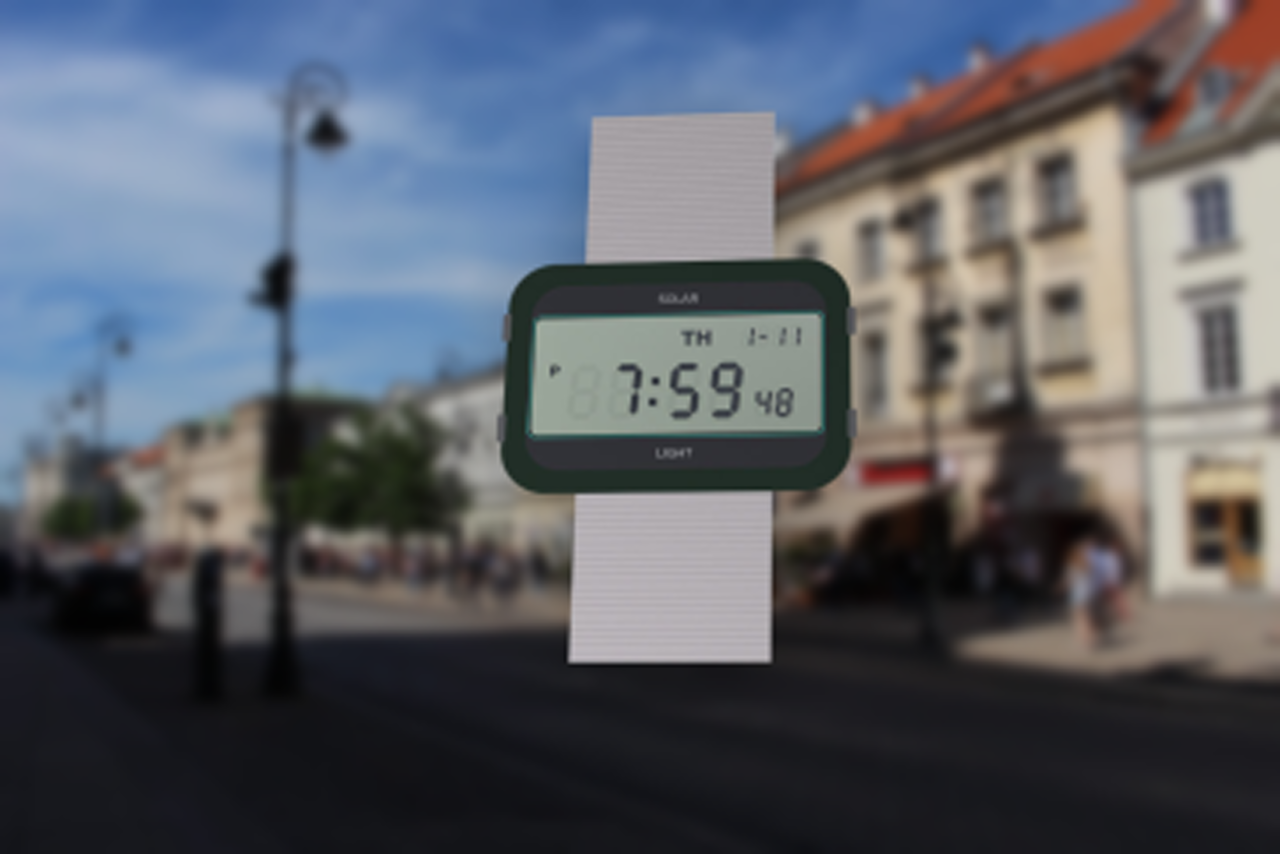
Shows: 7:59:48
